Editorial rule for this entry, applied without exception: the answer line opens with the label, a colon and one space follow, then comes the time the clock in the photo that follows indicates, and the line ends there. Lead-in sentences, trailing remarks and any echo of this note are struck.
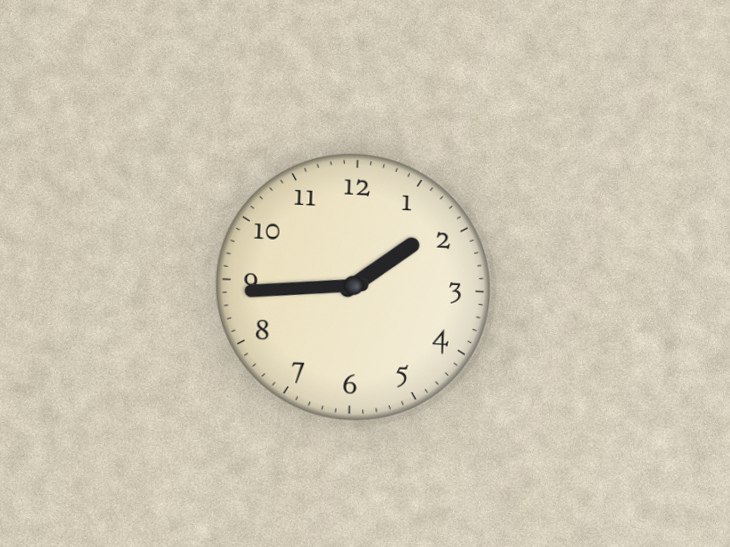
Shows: 1:44
